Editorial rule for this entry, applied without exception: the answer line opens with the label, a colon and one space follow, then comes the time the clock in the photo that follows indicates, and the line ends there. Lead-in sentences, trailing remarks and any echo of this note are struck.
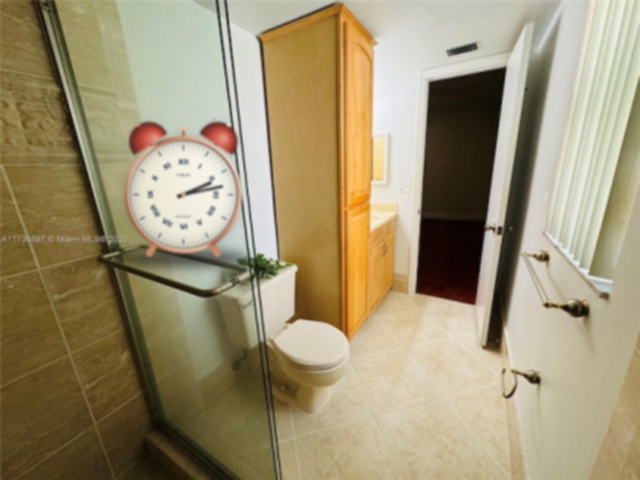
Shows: 2:13
